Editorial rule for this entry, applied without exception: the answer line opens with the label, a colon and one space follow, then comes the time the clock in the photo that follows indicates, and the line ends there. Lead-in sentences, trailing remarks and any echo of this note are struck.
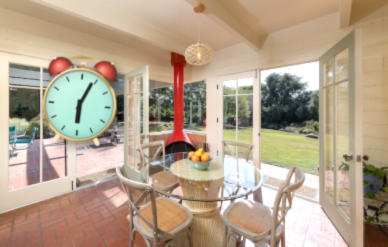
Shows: 6:04
